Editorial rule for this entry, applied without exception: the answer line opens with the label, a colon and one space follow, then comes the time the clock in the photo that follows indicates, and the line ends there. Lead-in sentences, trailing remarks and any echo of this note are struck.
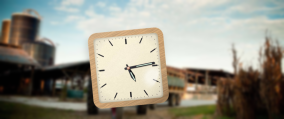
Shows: 5:14
